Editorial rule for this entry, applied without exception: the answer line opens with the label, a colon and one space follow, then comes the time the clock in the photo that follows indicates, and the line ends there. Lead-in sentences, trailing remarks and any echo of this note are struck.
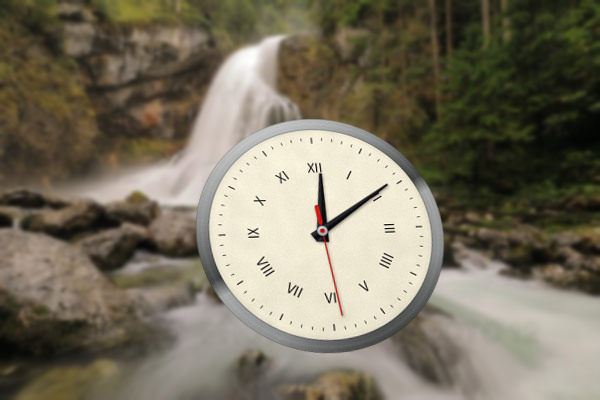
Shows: 12:09:29
